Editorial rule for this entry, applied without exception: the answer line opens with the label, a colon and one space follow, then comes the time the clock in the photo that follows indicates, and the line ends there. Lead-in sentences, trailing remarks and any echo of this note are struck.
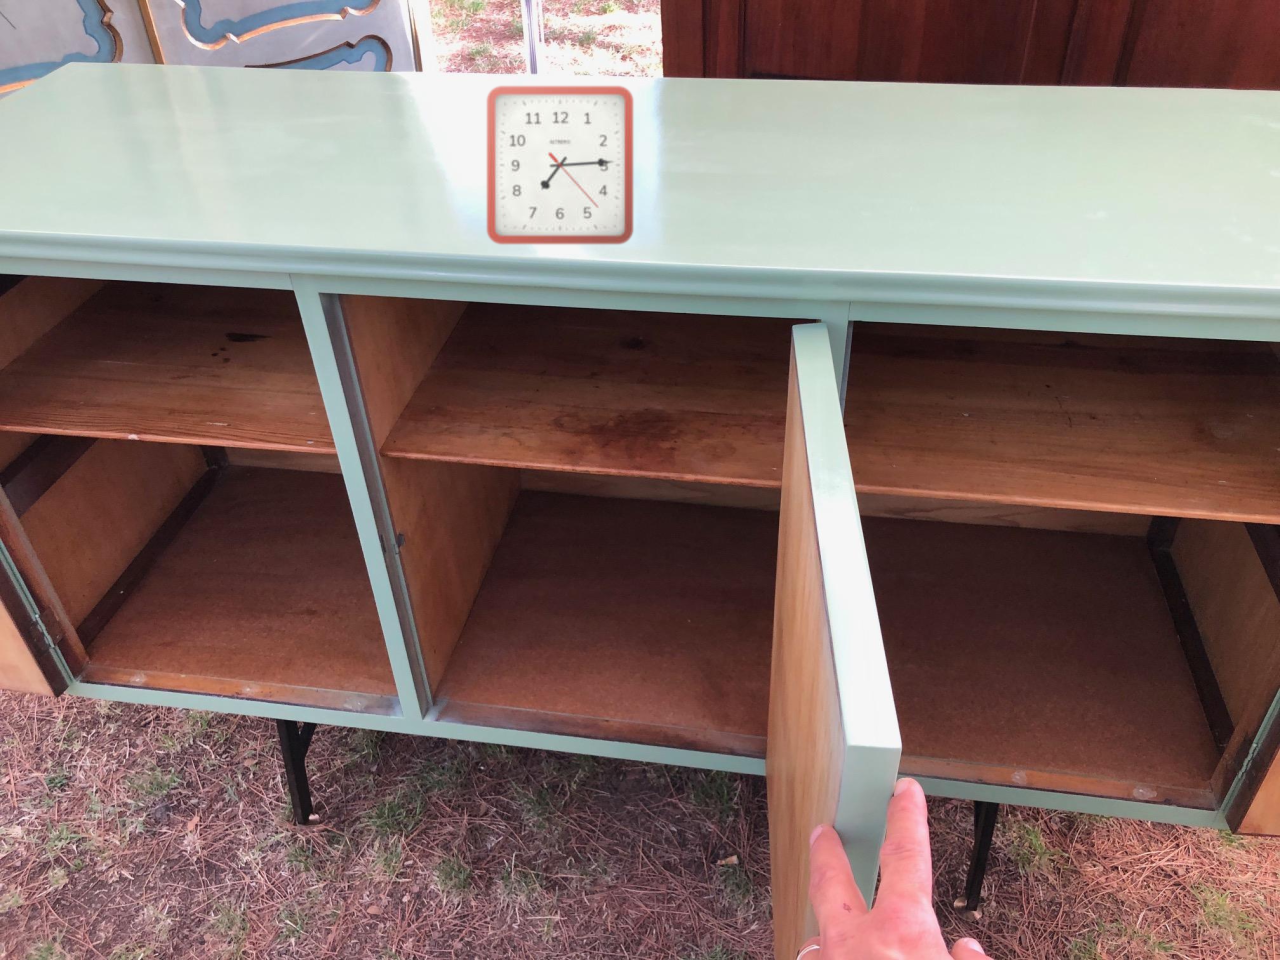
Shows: 7:14:23
